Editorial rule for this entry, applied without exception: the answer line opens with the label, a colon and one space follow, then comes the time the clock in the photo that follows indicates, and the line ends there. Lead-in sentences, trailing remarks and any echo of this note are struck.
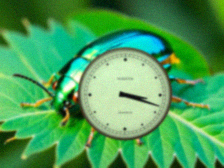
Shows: 3:18
